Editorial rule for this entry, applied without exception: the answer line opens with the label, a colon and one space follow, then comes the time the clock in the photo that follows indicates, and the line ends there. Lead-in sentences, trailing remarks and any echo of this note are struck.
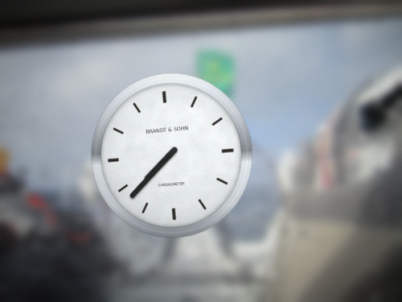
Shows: 7:38
